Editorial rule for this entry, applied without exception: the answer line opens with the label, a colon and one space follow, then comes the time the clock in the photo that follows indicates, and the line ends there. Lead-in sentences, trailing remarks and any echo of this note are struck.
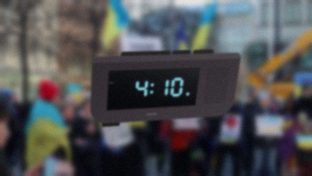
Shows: 4:10
